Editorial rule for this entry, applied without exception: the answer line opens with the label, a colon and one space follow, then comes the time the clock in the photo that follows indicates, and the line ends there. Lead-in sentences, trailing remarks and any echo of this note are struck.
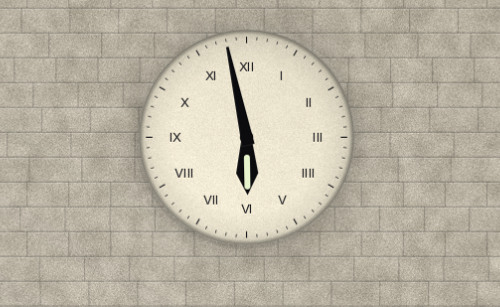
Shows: 5:58
